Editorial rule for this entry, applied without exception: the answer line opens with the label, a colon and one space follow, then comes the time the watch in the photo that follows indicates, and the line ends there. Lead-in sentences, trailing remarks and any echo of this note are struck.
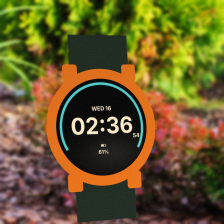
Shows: 2:36
